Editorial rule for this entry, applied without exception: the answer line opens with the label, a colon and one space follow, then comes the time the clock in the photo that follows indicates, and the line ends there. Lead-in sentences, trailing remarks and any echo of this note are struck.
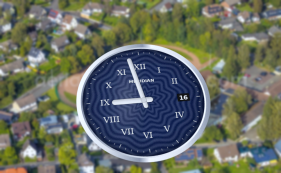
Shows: 8:58
